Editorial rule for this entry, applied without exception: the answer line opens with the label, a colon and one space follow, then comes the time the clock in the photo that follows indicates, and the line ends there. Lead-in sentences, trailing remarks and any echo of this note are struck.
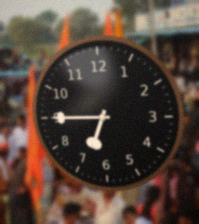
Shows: 6:45
